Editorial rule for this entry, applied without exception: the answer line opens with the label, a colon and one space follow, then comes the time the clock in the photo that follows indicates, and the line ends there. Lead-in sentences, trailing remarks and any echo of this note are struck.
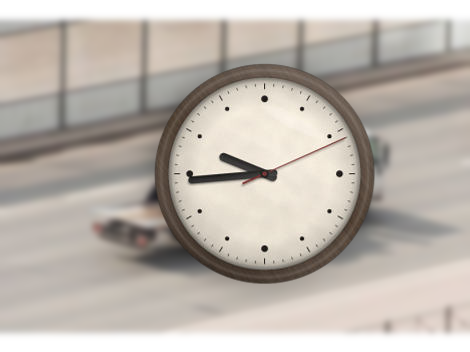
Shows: 9:44:11
